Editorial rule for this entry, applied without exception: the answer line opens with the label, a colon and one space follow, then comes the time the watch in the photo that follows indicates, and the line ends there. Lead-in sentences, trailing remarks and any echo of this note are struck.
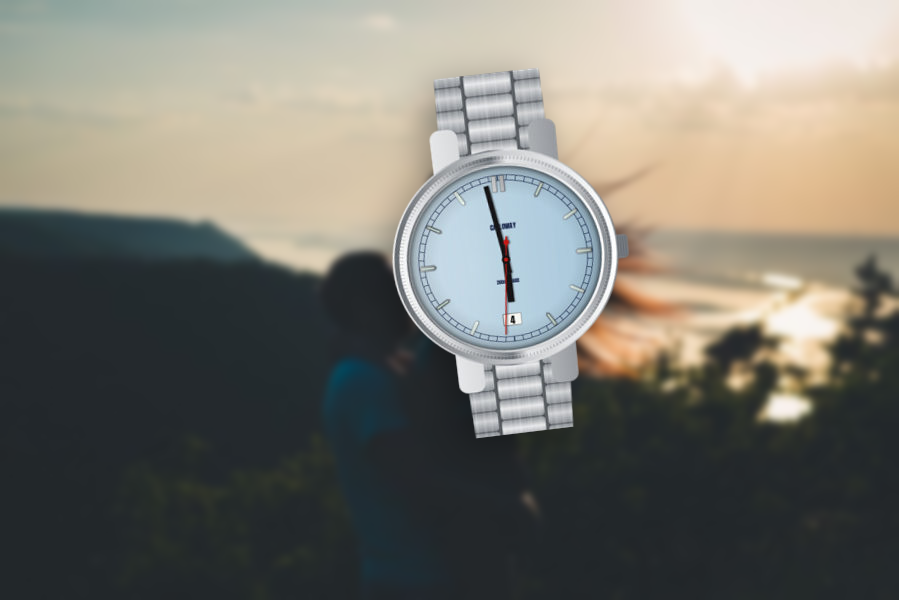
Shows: 5:58:31
